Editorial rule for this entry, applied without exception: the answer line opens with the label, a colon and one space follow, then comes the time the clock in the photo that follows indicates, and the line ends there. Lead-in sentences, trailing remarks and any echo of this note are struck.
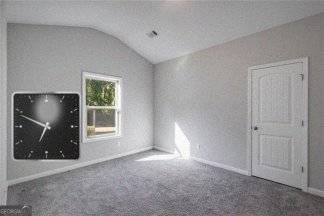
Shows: 6:49
